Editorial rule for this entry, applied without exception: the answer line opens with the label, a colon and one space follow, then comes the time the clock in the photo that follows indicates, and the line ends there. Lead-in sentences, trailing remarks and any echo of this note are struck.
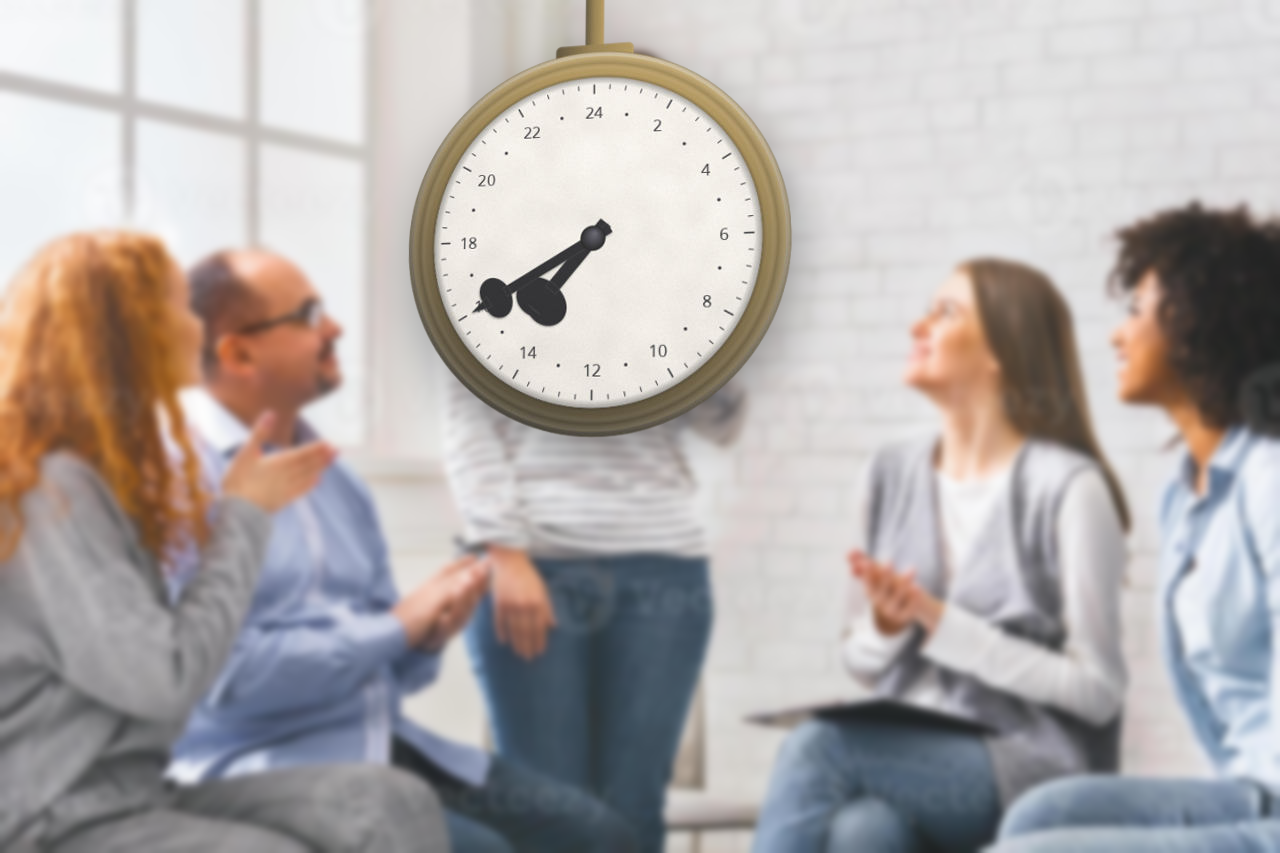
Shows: 14:40
